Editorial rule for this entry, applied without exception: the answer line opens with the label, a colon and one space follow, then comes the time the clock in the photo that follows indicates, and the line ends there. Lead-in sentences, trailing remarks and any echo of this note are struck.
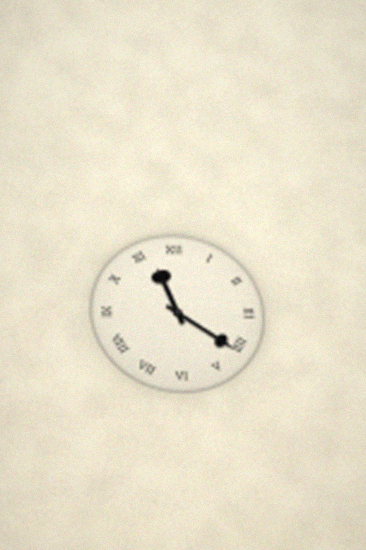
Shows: 11:21
